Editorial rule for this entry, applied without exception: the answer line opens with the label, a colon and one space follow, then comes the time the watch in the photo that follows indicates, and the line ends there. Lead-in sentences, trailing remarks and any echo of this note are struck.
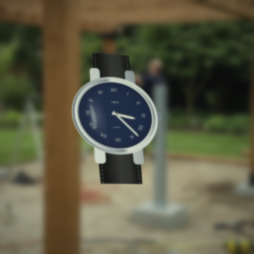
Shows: 3:23
